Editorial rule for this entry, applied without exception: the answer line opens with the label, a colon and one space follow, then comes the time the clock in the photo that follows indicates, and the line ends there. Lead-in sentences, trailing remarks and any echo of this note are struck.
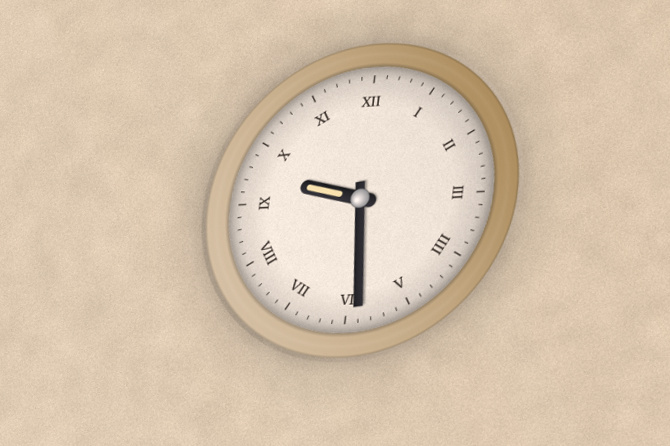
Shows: 9:29
